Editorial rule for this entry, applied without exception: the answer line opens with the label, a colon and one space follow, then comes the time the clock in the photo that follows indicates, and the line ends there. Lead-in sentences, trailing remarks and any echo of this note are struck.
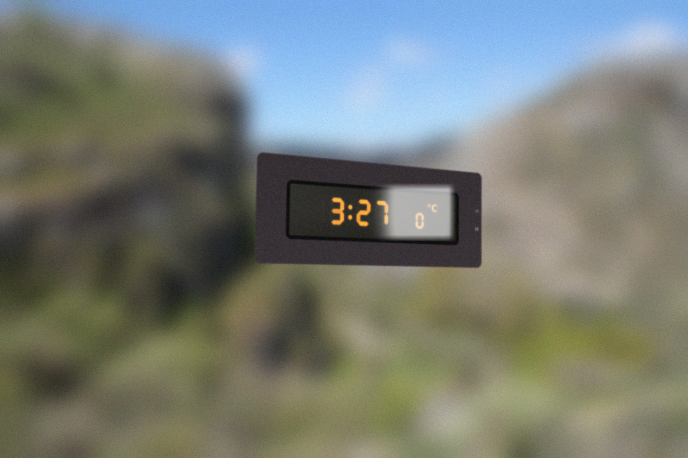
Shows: 3:27
